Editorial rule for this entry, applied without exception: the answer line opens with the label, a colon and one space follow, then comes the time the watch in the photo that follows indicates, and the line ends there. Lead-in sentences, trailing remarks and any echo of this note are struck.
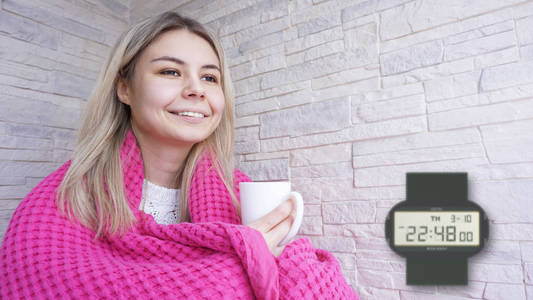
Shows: 22:48:00
